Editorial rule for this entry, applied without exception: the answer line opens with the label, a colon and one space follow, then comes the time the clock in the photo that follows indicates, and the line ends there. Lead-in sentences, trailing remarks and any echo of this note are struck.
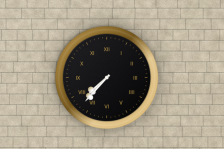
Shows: 7:37
